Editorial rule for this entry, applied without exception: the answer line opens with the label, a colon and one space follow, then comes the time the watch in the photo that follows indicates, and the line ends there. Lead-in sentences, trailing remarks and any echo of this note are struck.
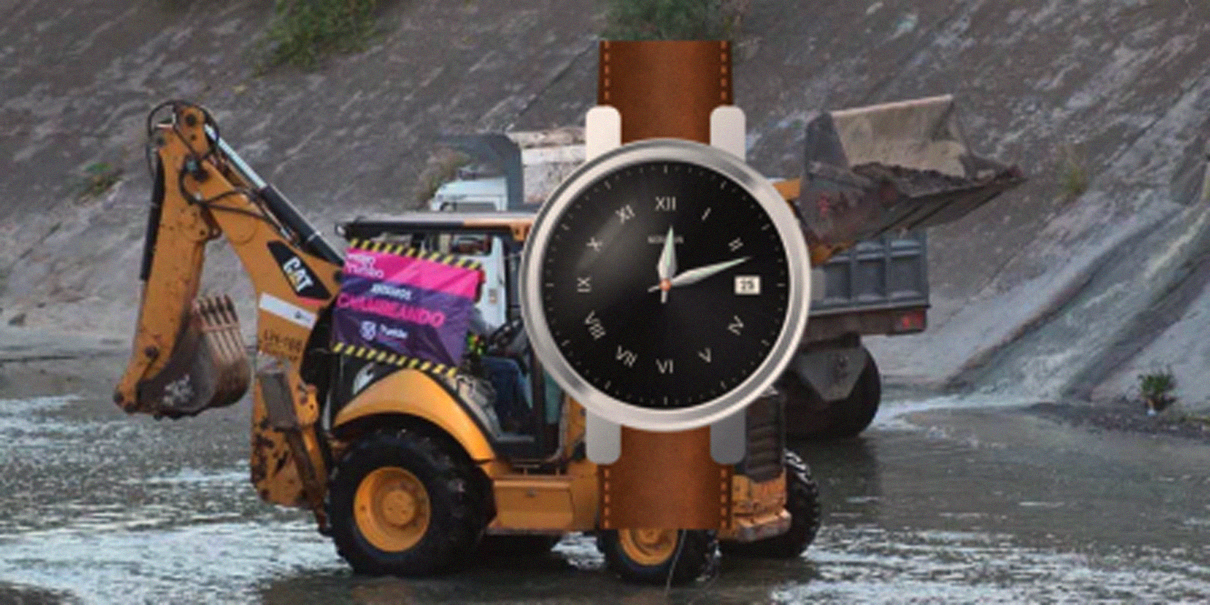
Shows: 12:12
